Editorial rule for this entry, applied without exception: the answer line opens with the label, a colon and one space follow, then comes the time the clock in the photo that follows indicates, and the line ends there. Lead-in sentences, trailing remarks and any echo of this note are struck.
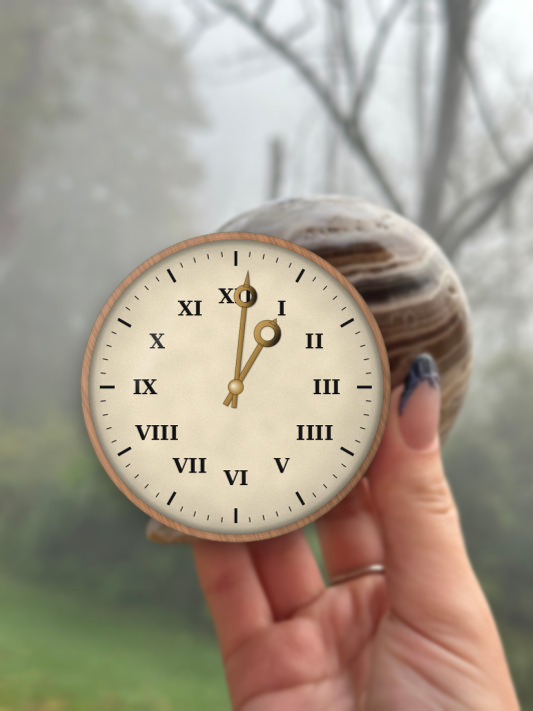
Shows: 1:01
